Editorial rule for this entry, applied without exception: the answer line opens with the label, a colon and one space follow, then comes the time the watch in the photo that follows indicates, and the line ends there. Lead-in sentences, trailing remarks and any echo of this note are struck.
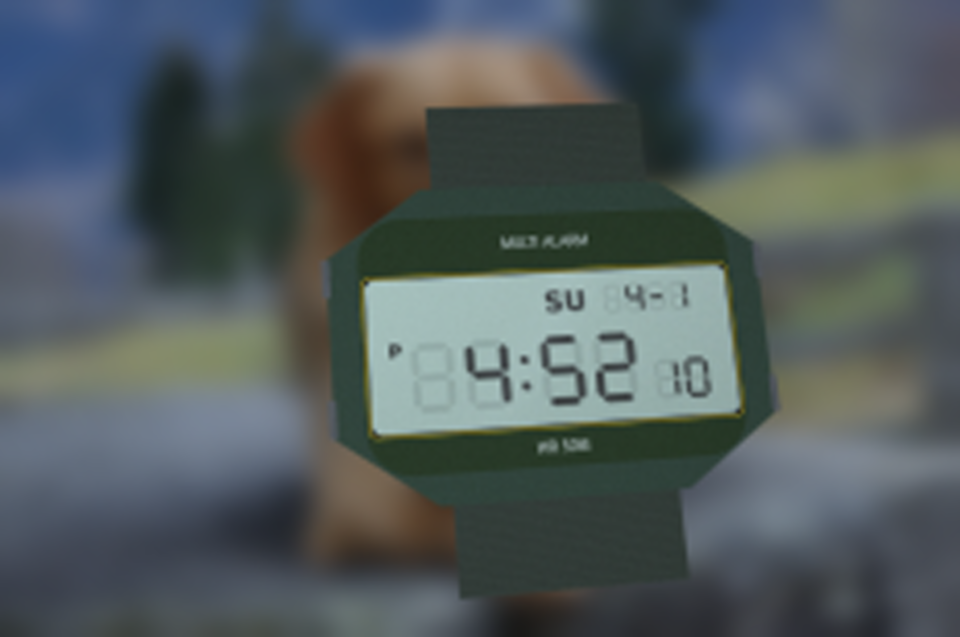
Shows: 4:52:10
